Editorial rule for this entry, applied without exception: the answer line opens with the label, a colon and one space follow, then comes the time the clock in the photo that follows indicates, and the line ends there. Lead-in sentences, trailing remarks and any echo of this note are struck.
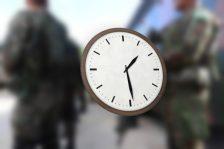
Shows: 1:29
